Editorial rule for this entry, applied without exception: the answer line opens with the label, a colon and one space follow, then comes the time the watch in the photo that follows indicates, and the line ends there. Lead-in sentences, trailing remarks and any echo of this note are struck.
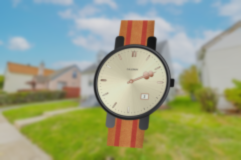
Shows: 2:11
